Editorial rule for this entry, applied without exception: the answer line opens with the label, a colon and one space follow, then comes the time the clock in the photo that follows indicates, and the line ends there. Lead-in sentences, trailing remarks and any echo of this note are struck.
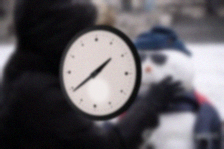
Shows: 1:39
